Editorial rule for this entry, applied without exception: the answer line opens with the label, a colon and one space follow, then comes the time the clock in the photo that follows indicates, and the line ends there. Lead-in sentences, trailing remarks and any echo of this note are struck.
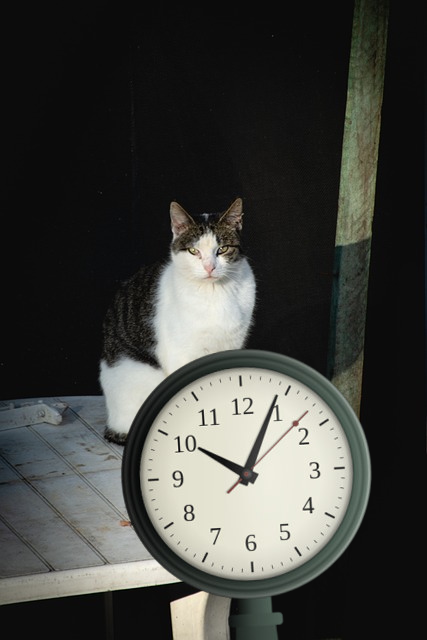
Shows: 10:04:08
